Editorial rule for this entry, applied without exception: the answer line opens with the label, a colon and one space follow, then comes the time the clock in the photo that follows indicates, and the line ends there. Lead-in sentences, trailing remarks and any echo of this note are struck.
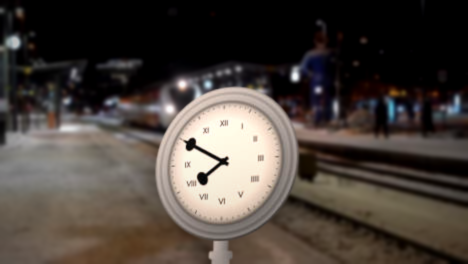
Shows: 7:50
